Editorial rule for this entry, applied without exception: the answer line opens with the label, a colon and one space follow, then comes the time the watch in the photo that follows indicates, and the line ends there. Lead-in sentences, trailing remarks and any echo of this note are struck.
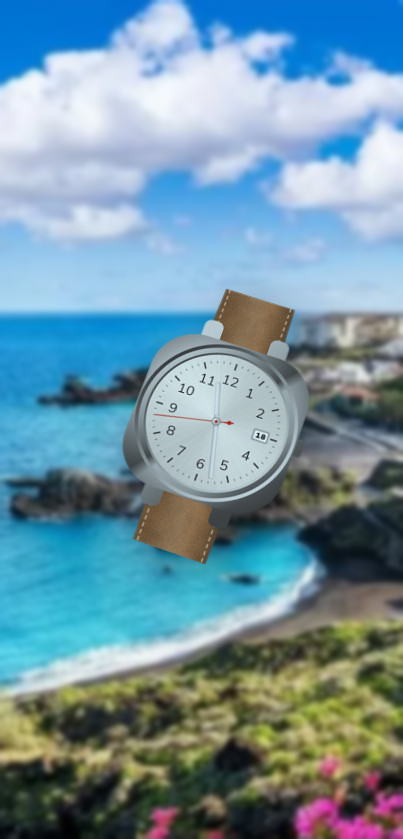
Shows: 11:27:43
